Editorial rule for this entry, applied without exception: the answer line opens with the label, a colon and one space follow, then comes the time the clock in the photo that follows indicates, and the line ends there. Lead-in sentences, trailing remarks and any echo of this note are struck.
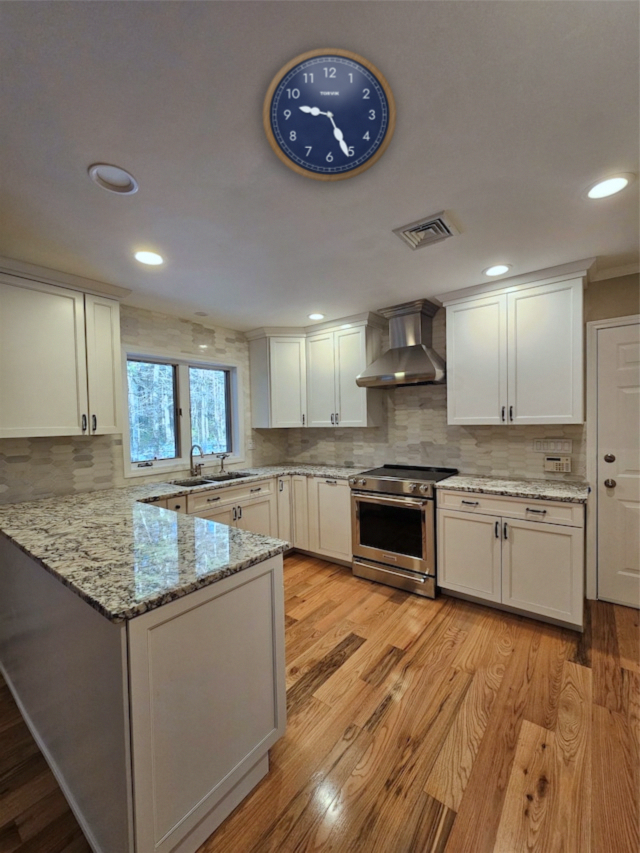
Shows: 9:26
